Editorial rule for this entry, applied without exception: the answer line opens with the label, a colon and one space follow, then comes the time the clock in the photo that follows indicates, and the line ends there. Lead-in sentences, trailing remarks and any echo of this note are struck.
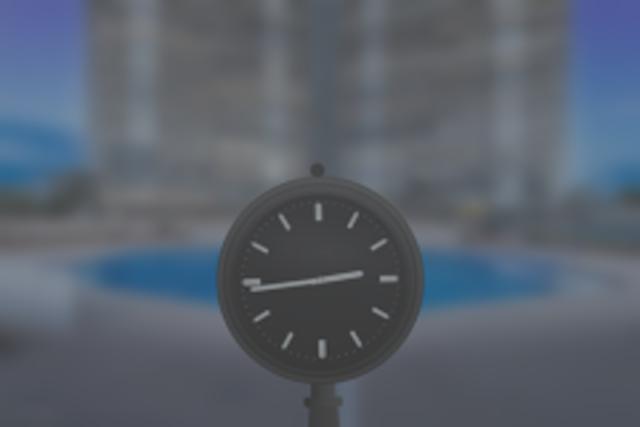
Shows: 2:44
